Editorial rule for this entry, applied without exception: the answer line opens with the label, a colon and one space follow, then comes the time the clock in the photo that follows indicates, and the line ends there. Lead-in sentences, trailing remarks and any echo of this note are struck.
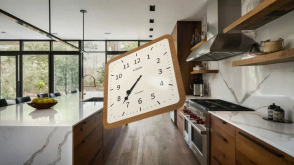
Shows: 7:37
